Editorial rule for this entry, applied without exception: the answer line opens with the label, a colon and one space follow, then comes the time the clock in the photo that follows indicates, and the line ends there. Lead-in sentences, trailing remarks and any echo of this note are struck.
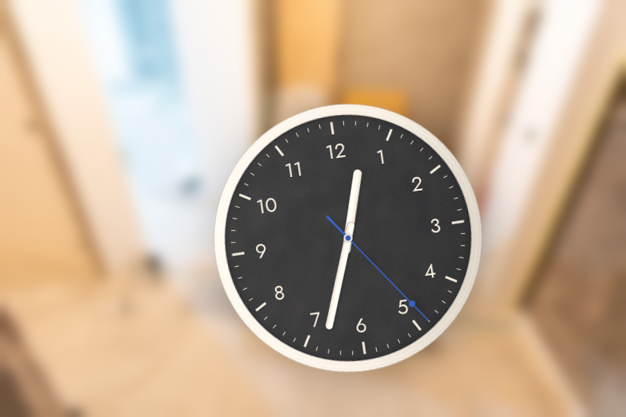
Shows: 12:33:24
